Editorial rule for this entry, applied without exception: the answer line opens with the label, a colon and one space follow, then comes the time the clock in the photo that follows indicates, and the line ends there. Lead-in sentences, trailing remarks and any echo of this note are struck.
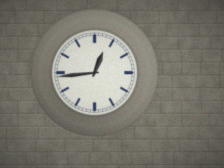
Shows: 12:44
